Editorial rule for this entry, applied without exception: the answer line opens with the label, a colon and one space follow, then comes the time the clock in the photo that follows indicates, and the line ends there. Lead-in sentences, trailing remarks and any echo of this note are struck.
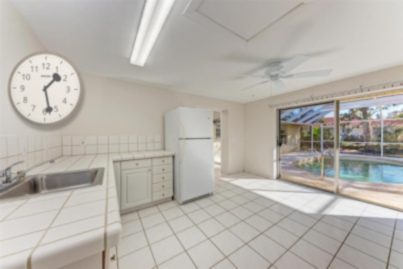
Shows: 1:28
